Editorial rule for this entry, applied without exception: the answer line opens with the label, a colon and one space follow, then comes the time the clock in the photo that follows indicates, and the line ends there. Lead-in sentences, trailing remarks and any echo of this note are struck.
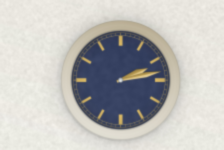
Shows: 2:13
